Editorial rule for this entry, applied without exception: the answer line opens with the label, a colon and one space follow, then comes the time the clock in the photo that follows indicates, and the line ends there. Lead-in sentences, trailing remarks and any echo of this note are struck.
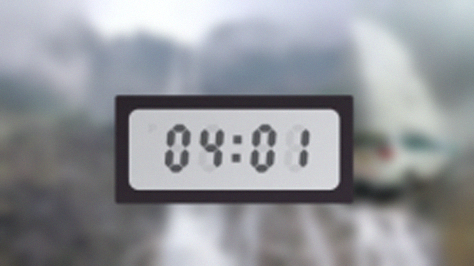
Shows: 4:01
